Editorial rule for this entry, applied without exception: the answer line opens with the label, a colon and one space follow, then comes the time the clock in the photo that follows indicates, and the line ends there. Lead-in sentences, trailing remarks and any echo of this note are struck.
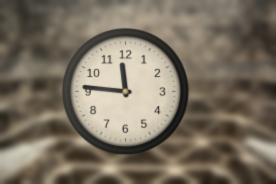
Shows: 11:46
